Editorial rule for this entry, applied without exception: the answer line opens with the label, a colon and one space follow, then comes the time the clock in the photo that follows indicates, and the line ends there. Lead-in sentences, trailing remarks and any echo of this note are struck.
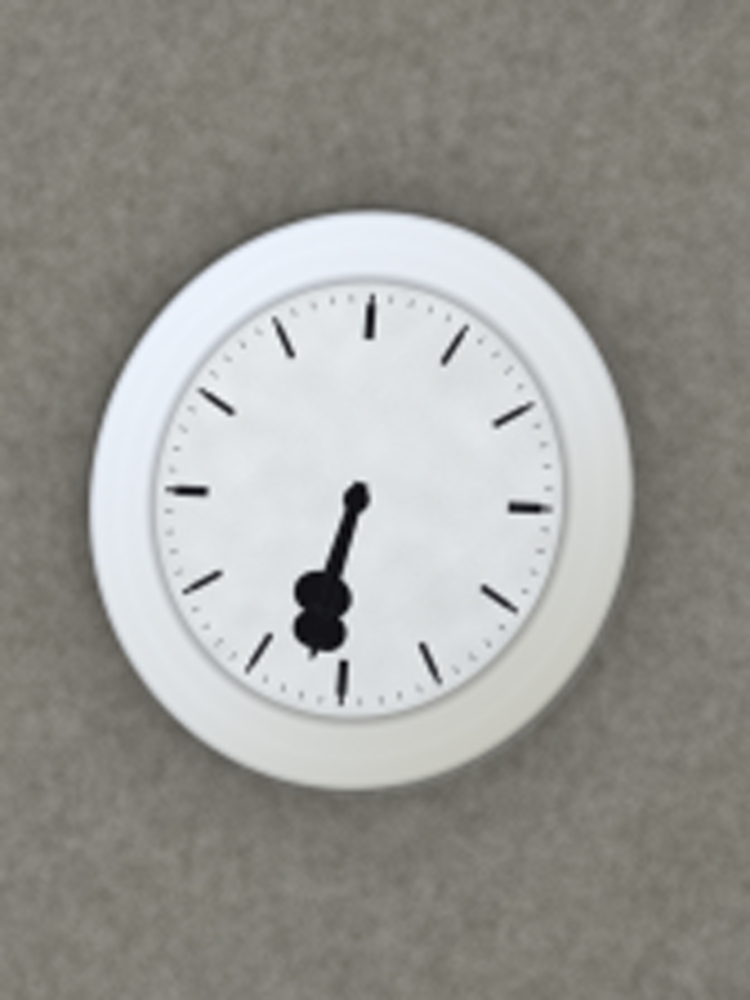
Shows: 6:32
